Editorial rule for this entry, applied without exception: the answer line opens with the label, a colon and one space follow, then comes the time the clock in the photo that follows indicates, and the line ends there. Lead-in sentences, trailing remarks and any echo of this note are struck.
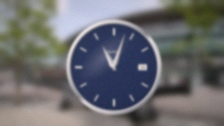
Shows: 11:03
